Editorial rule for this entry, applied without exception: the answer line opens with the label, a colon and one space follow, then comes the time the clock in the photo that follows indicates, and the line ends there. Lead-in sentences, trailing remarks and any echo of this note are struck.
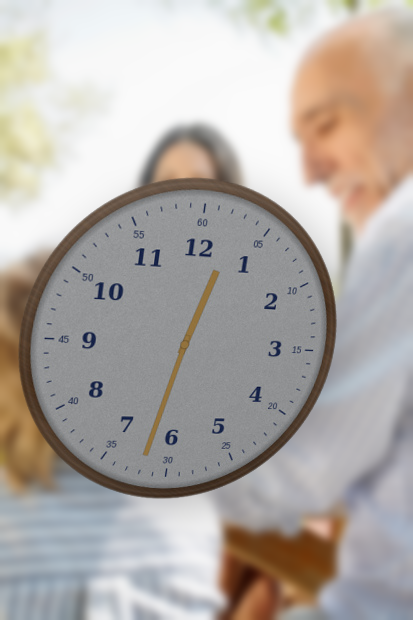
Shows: 12:32
